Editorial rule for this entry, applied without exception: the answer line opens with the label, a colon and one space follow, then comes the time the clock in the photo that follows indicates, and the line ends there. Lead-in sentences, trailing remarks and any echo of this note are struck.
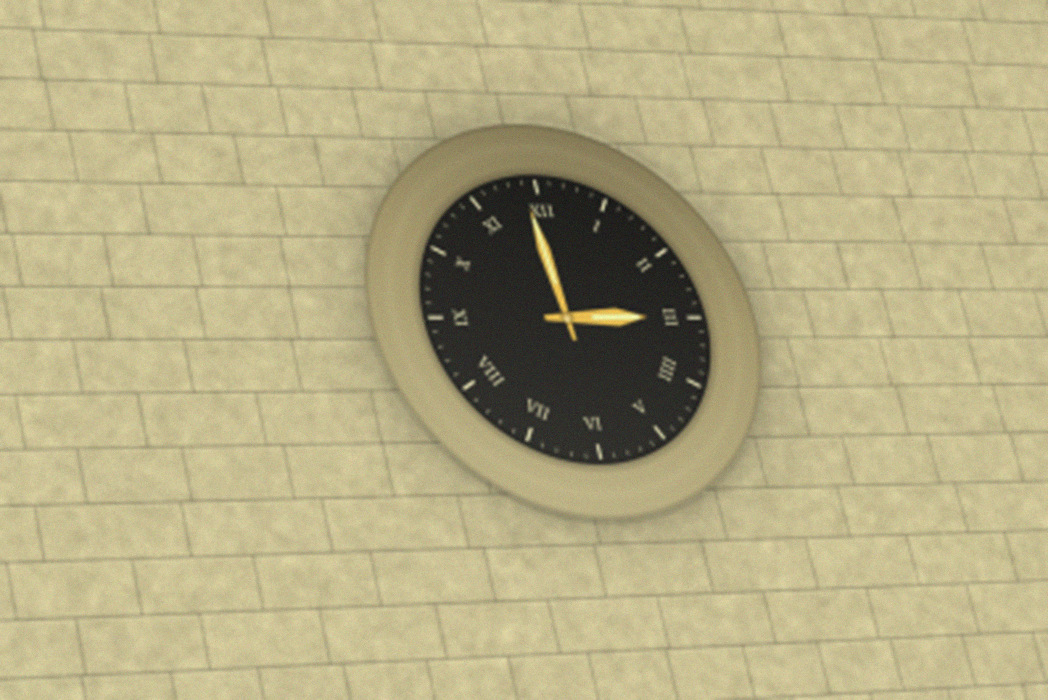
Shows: 2:59
